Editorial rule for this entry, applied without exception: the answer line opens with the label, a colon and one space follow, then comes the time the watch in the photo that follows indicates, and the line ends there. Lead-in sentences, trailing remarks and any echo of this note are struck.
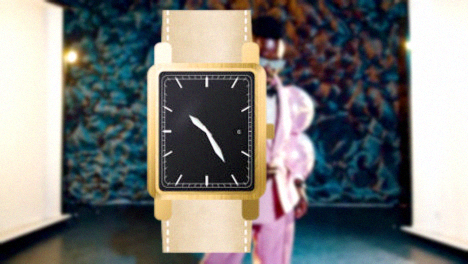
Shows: 10:25
